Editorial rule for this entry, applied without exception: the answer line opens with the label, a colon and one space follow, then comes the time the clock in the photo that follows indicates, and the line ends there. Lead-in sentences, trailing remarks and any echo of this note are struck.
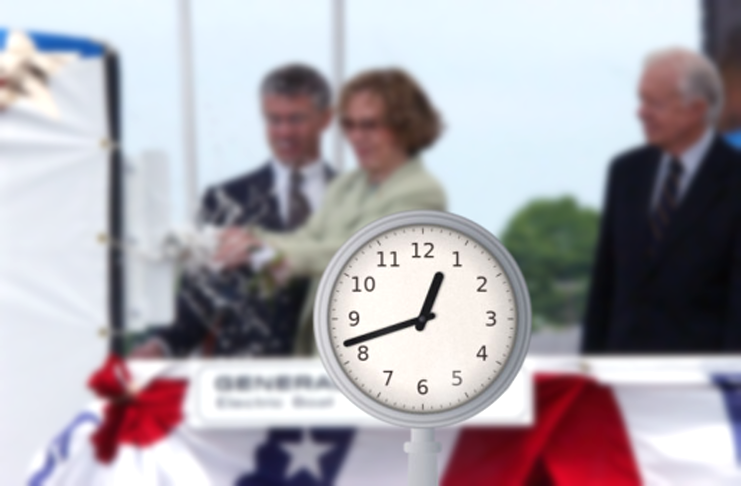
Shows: 12:42
